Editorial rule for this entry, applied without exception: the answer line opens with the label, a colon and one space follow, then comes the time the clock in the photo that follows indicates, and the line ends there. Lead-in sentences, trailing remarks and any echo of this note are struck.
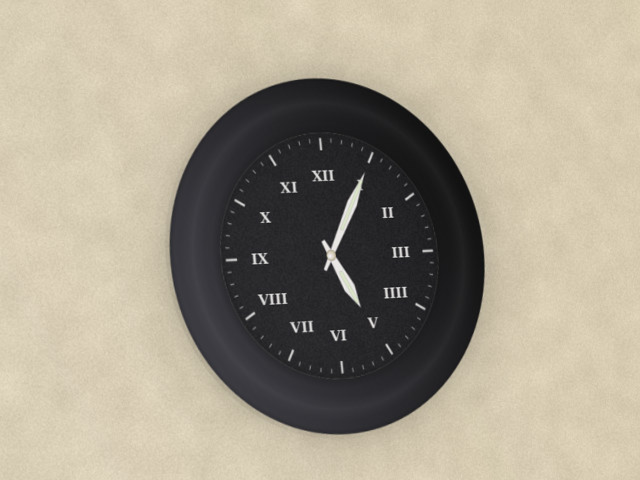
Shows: 5:05
